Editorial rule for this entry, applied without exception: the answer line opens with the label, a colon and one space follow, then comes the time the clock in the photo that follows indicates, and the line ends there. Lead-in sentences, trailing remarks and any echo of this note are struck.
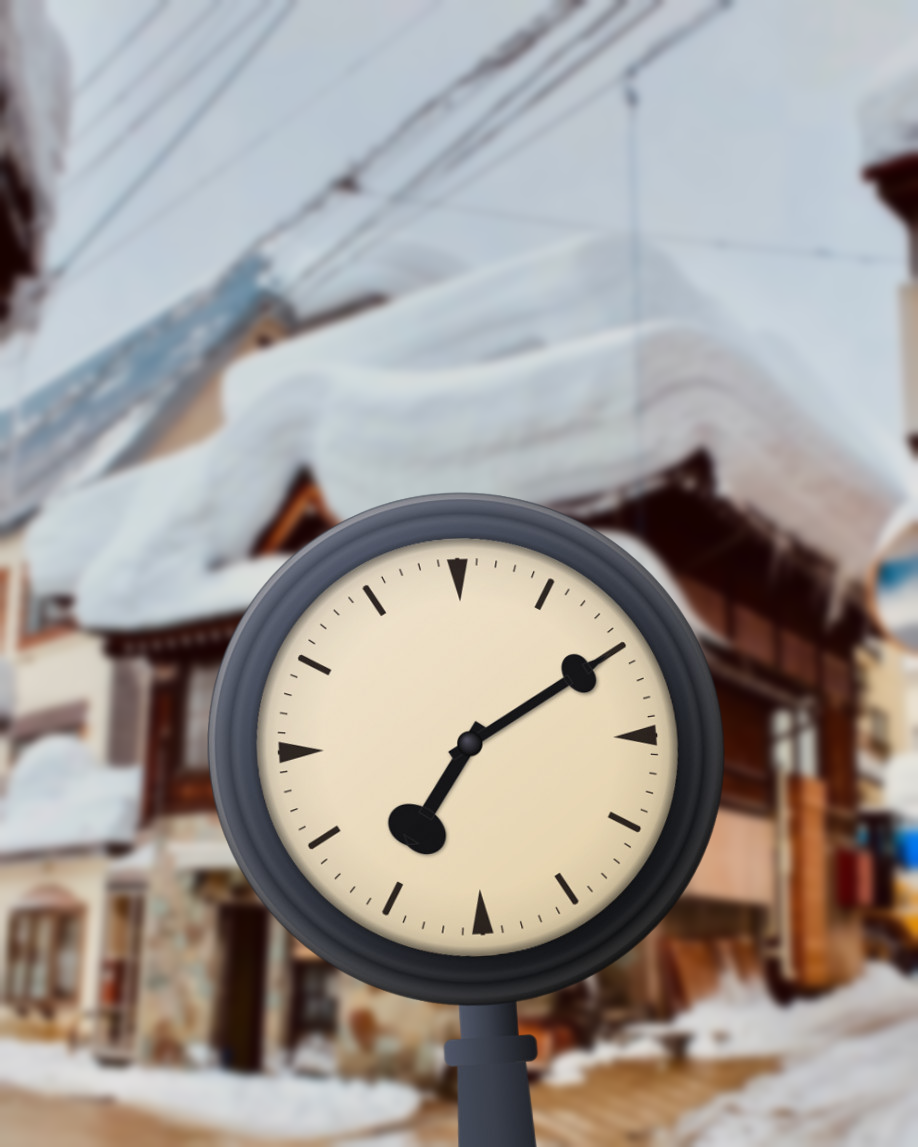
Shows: 7:10
